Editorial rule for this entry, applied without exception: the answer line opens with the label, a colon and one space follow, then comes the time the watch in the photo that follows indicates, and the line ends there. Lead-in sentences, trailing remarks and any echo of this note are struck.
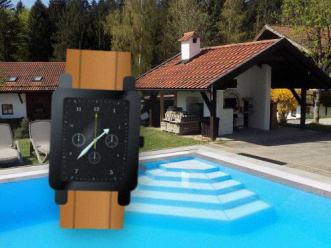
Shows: 1:37
